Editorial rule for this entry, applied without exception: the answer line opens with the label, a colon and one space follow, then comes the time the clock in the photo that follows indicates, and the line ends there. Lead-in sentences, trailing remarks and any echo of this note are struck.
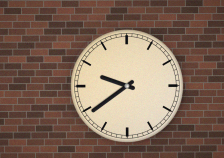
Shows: 9:39
